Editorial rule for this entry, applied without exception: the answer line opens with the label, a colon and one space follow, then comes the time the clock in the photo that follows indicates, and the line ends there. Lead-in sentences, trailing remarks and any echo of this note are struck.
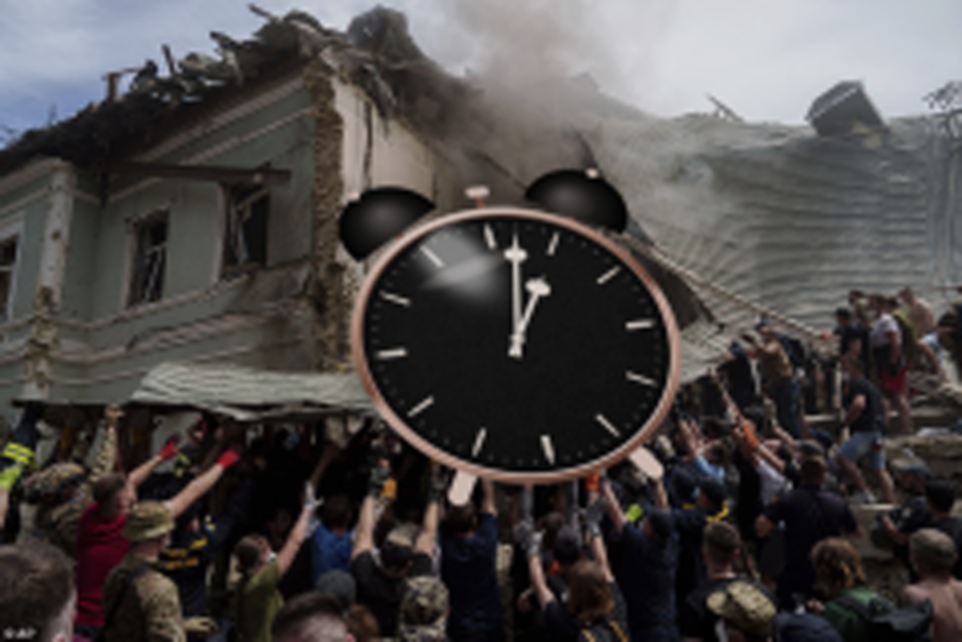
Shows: 1:02
